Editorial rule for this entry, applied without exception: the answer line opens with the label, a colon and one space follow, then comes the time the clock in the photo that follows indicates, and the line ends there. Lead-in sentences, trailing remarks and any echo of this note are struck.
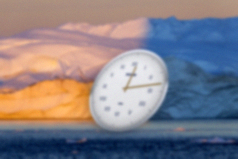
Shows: 12:13
